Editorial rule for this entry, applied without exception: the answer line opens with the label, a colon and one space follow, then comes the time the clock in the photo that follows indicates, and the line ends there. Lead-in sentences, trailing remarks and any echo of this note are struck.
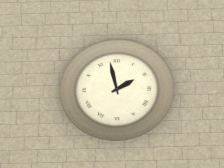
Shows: 1:58
